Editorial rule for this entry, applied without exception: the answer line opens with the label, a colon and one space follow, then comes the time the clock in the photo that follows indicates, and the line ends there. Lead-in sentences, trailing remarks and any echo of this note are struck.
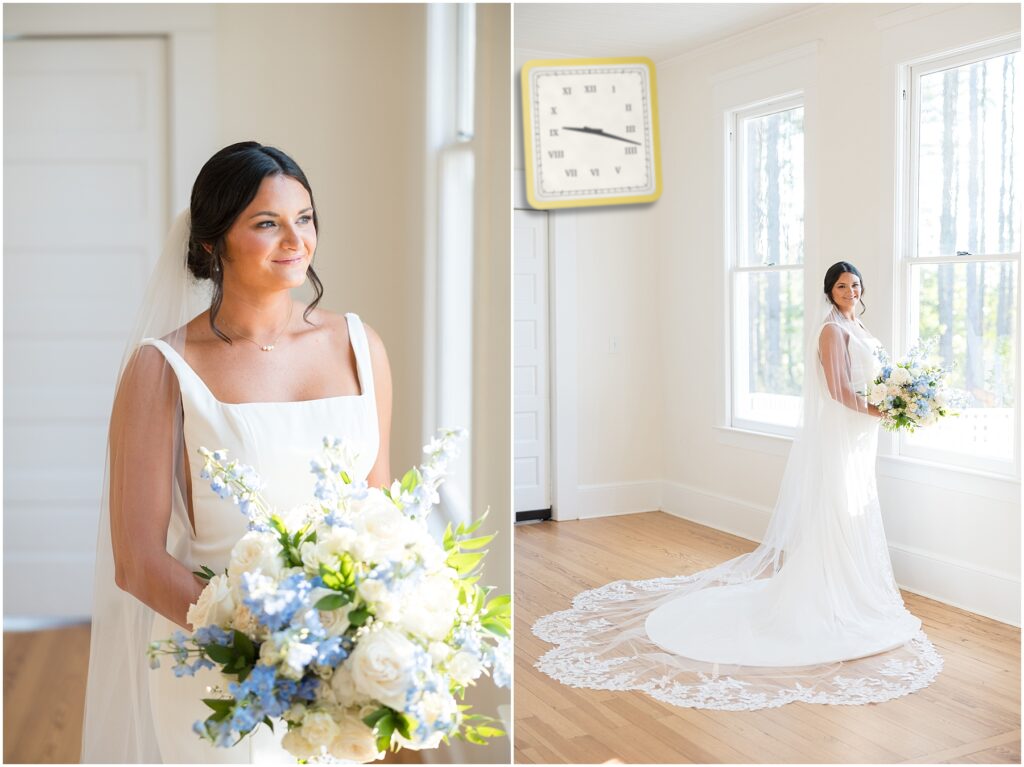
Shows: 9:18
